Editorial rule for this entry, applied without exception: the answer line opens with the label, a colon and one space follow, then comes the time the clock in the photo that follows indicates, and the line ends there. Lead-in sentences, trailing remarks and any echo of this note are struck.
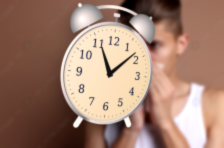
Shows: 11:08
